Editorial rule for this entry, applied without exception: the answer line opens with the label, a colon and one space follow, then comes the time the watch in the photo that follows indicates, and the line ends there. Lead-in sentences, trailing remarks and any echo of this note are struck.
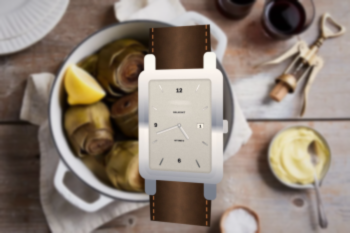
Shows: 4:42
